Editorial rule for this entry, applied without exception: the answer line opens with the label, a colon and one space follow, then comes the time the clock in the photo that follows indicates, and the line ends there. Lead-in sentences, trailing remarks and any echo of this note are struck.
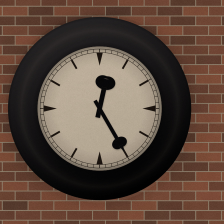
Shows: 12:25
